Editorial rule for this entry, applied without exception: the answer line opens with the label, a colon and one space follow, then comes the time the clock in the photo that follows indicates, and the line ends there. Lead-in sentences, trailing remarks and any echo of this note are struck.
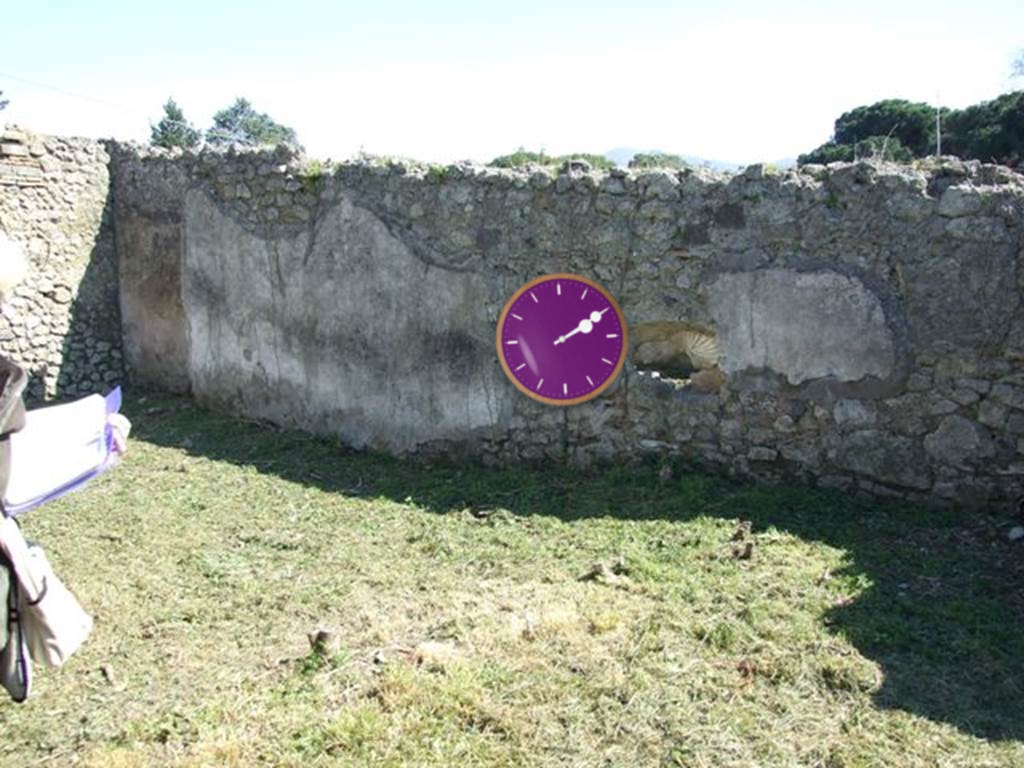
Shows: 2:10
